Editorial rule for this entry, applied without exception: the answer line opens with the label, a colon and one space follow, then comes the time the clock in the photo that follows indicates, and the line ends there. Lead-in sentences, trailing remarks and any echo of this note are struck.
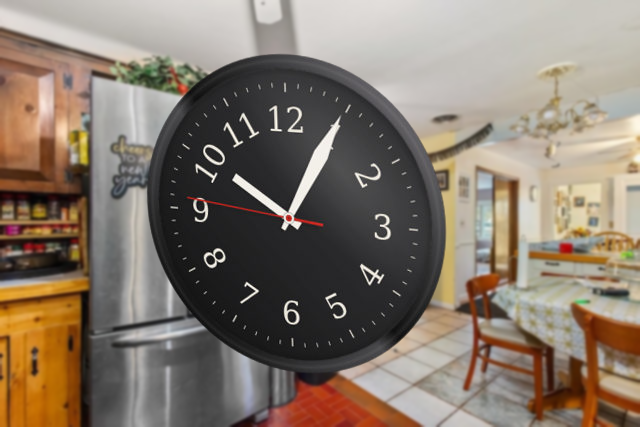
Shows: 10:04:46
